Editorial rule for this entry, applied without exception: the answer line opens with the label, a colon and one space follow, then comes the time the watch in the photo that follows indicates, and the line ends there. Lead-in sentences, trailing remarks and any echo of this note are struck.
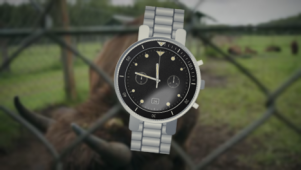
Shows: 11:47
